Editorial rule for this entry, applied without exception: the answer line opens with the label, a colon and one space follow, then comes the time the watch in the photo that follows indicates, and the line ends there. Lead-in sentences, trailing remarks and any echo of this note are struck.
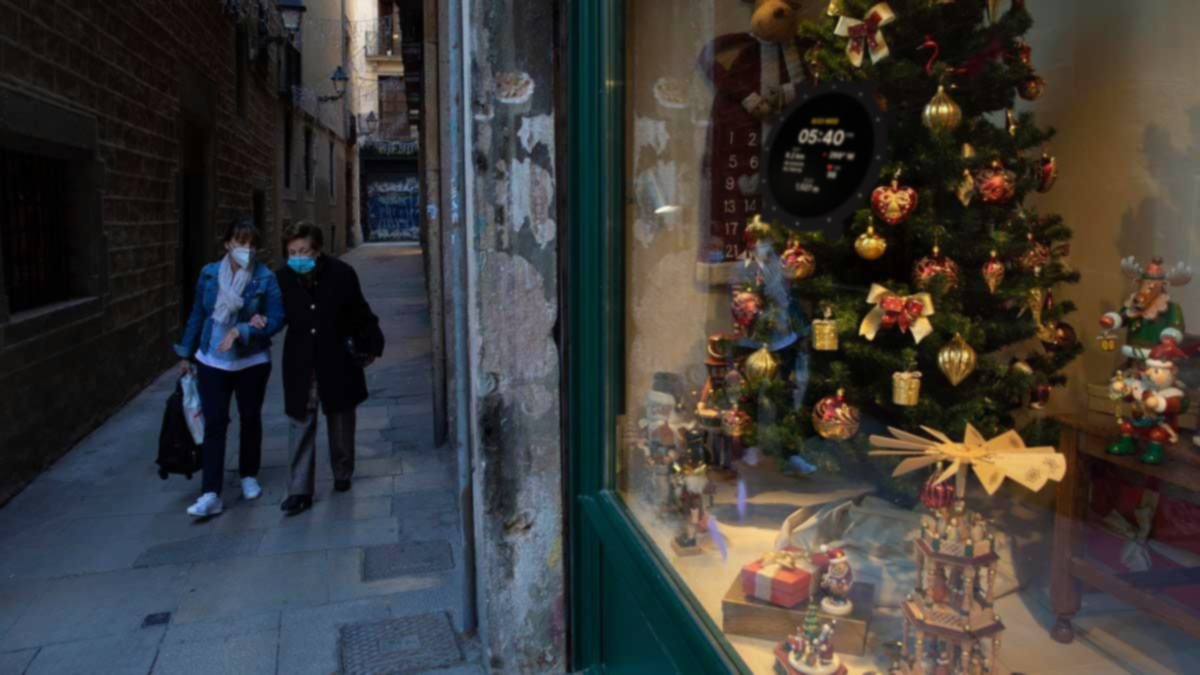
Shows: 5:40
